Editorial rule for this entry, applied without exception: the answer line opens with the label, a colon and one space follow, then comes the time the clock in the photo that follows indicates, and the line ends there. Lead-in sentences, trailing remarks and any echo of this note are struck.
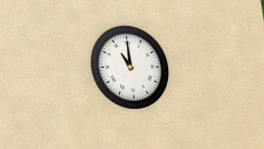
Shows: 11:00
